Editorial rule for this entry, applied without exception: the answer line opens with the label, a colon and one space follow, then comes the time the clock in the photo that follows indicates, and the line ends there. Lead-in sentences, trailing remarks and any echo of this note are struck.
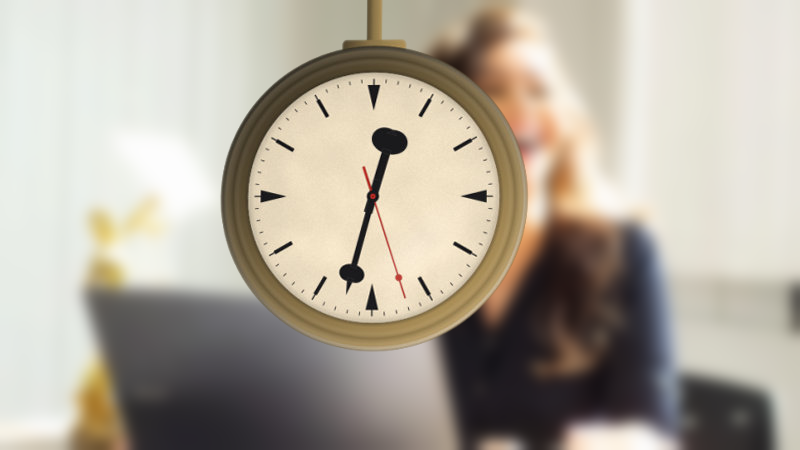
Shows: 12:32:27
